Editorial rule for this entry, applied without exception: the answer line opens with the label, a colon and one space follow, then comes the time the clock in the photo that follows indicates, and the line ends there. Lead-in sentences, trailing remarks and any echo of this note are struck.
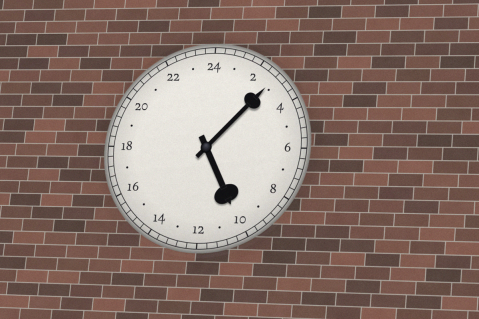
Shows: 10:07
